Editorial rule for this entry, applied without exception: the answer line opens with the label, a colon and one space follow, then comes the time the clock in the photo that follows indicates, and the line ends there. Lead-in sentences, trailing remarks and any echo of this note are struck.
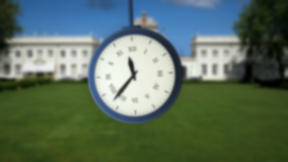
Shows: 11:37
